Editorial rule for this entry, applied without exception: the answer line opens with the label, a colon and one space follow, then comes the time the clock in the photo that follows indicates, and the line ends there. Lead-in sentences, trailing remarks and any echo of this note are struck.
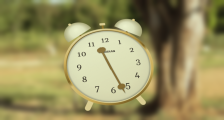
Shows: 11:27
